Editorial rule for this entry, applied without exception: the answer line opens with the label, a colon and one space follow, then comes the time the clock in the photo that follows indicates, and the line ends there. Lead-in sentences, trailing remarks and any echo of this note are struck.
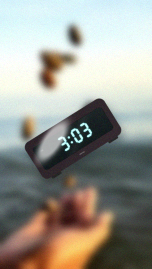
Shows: 3:03
